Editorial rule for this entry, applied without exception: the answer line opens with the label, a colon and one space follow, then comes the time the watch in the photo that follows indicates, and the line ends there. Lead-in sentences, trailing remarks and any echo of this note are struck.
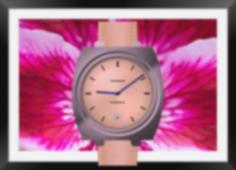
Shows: 9:09
